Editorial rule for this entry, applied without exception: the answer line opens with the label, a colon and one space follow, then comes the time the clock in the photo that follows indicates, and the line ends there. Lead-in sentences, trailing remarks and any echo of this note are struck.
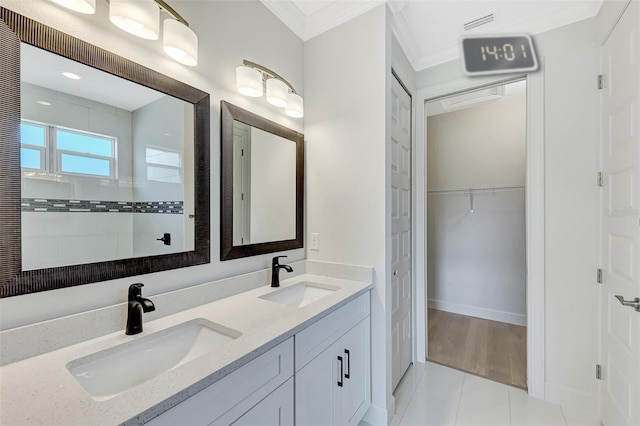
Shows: 14:01
